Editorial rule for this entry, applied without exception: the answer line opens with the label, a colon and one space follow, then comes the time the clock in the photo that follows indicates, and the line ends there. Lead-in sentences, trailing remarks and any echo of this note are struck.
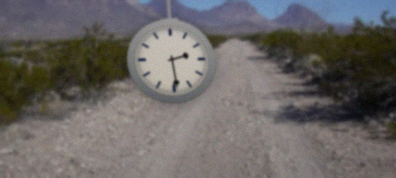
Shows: 2:29
